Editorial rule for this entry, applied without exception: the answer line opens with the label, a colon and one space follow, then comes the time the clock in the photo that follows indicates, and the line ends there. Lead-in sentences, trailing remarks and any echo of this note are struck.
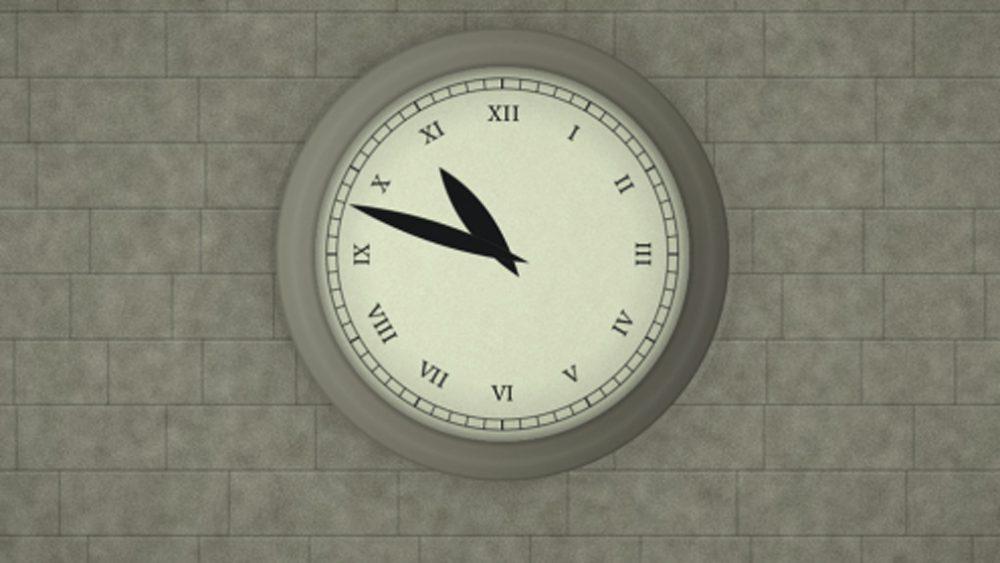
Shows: 10:48
